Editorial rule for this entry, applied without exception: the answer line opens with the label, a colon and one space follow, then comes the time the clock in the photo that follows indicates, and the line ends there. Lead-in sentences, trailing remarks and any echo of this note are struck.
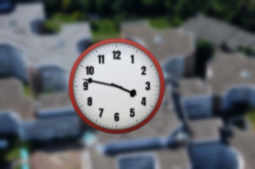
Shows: 3:47
